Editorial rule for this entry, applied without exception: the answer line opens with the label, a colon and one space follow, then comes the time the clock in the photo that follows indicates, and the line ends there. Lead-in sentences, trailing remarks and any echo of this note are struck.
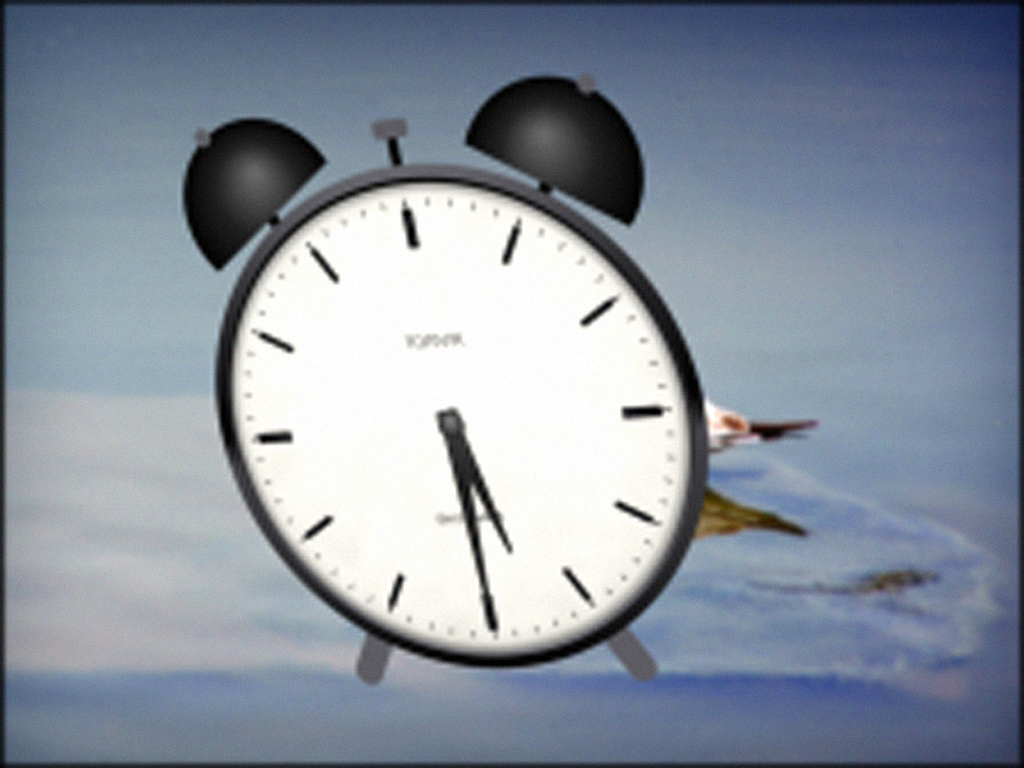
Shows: 5:30
